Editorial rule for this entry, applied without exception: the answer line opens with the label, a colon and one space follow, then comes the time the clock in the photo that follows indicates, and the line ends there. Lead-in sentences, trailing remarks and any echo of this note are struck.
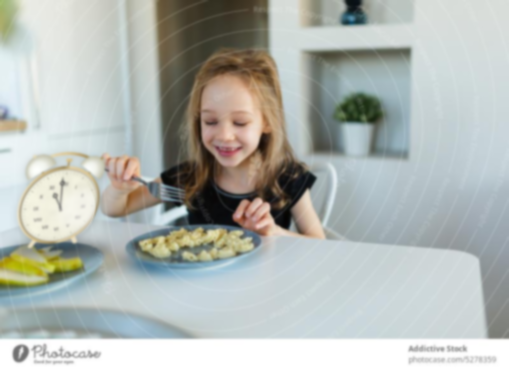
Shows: 10:59
